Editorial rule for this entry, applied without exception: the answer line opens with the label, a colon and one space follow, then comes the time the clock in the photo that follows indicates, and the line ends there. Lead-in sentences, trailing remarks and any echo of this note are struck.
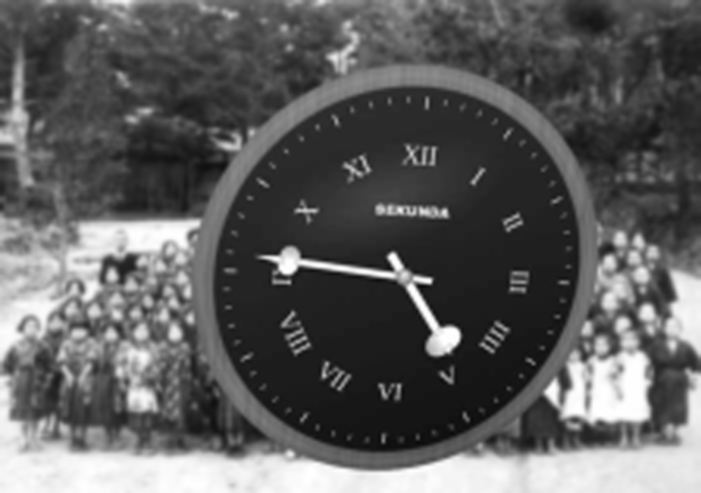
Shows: 4:46
